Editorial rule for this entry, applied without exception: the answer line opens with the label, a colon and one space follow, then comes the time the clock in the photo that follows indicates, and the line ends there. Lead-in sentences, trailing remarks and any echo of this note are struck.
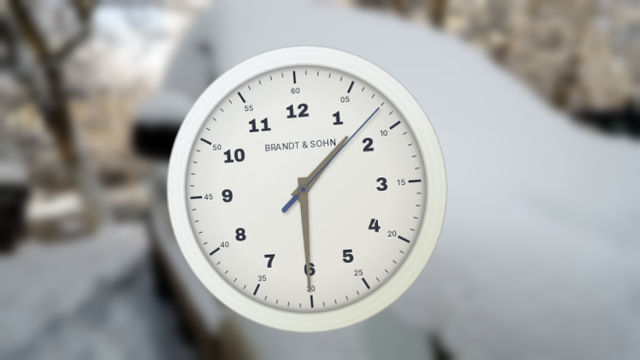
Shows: 1:30:08
